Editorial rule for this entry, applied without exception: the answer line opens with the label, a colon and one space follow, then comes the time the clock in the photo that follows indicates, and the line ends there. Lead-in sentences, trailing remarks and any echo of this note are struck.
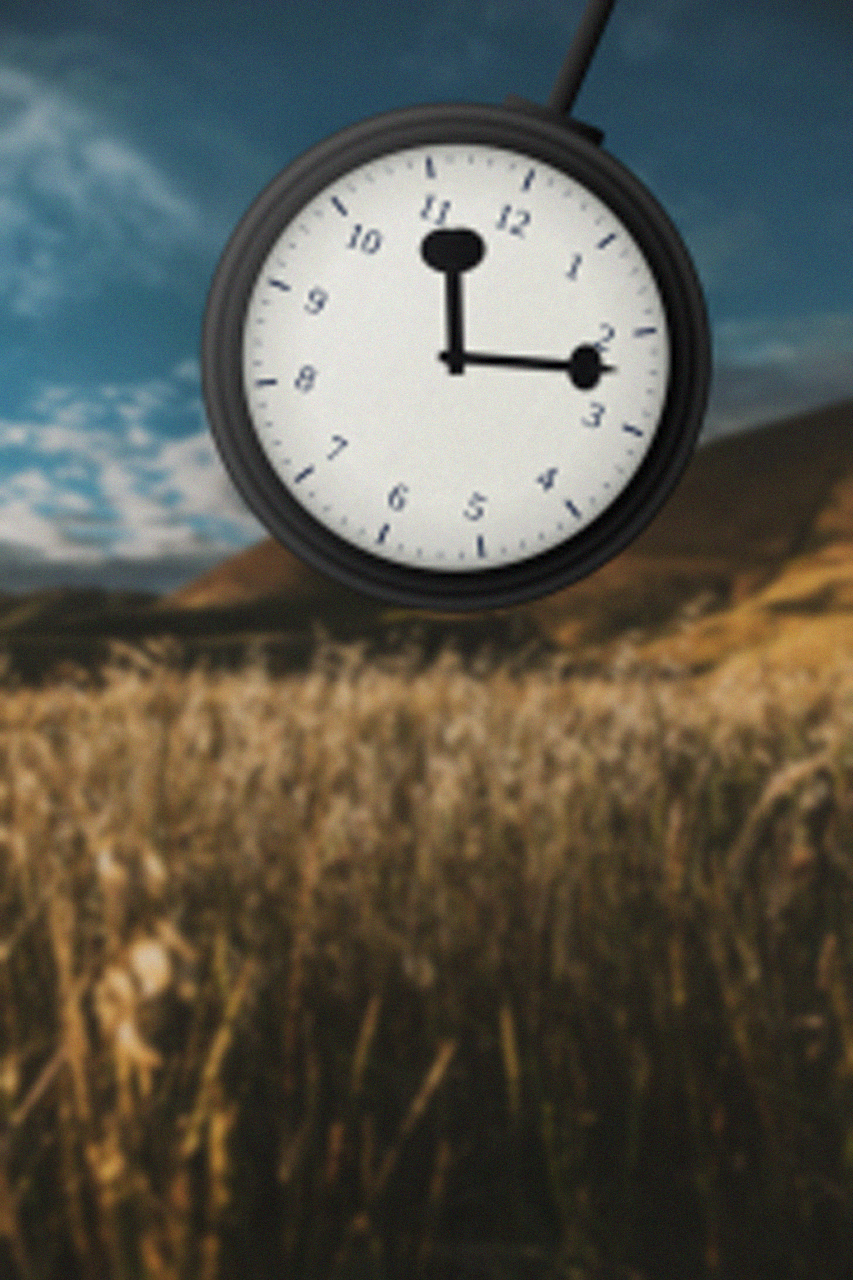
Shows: 11:12
